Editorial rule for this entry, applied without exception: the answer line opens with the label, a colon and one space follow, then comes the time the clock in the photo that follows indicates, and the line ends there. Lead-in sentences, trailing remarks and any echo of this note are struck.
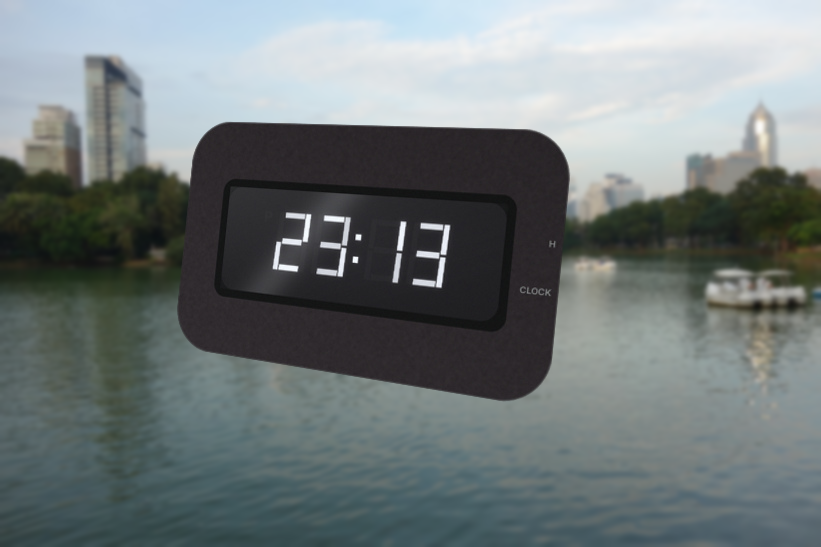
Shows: 23:13
